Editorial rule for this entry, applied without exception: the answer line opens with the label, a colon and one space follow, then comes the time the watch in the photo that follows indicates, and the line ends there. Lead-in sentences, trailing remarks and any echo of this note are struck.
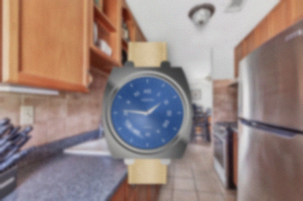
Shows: 1:46
